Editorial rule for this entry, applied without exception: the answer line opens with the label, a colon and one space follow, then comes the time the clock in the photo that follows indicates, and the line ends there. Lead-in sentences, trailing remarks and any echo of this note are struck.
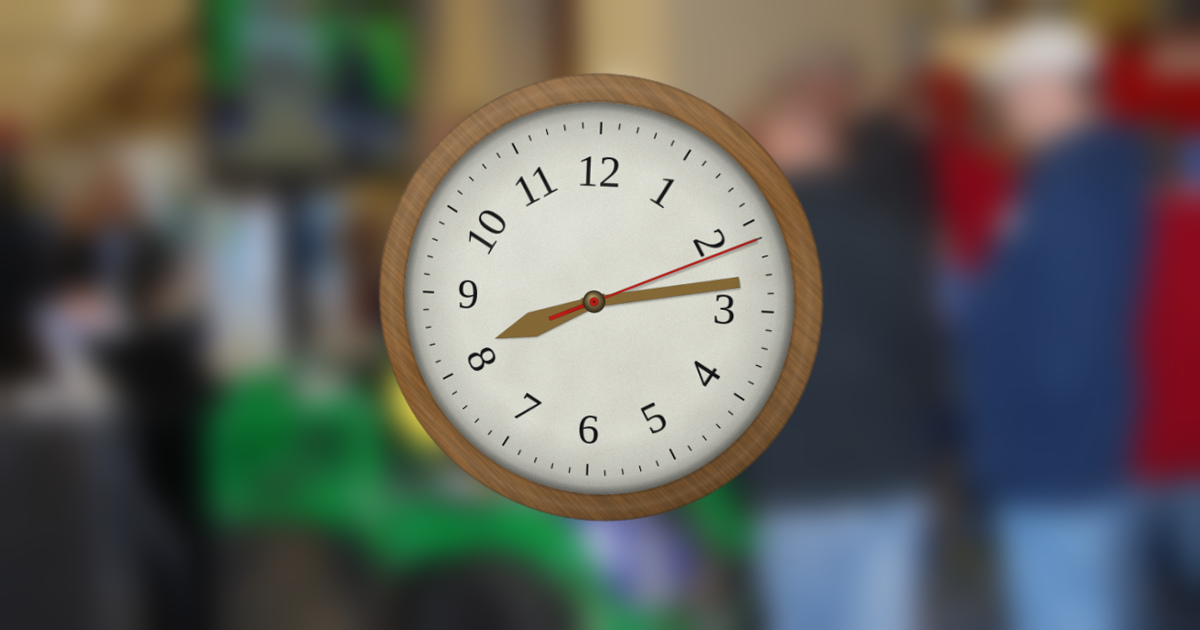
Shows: 8:13:11
